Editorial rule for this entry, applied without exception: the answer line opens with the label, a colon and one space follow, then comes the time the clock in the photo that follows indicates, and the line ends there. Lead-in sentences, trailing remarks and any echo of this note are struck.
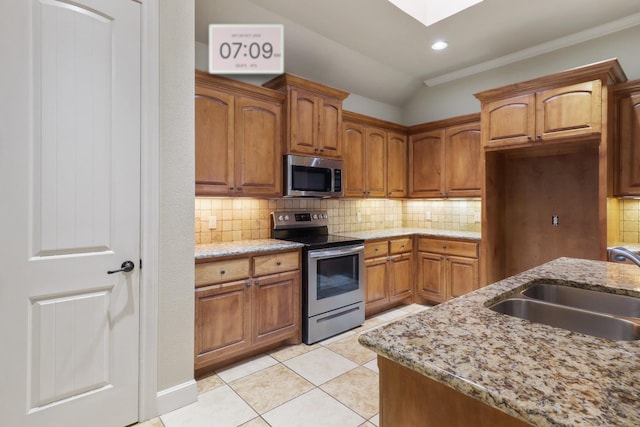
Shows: 7:09
